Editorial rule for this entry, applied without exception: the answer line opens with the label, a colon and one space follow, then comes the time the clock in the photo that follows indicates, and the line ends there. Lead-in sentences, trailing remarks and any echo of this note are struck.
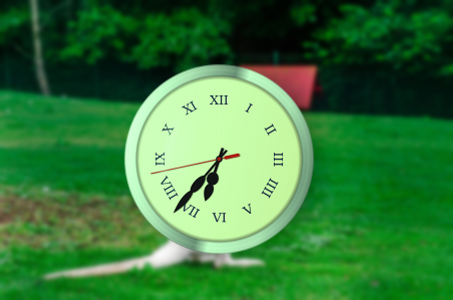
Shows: 6:36:43
